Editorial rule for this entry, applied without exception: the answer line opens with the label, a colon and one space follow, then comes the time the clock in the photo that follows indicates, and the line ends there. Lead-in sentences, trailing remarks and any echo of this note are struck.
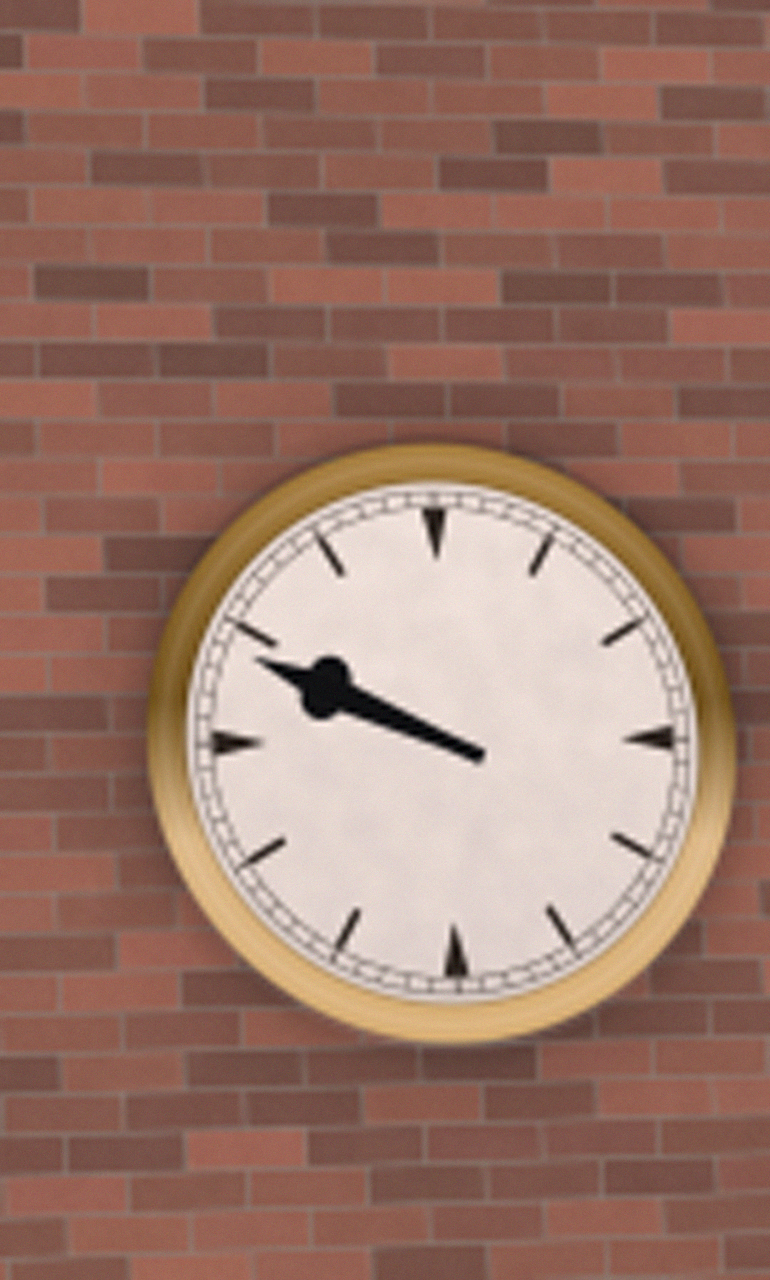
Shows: 9:49
